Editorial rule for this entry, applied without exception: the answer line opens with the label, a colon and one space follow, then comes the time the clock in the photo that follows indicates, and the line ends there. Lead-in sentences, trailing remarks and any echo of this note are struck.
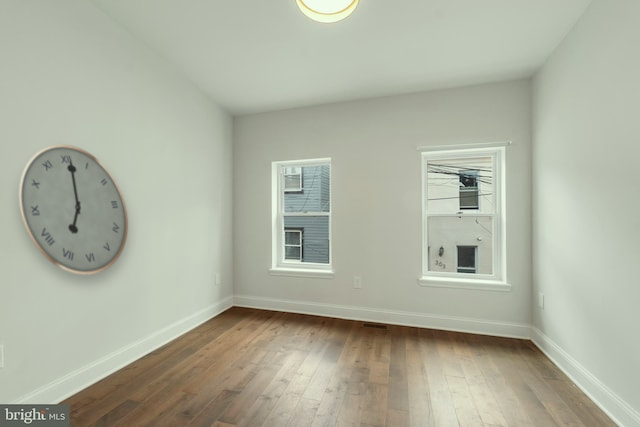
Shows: 7:01
